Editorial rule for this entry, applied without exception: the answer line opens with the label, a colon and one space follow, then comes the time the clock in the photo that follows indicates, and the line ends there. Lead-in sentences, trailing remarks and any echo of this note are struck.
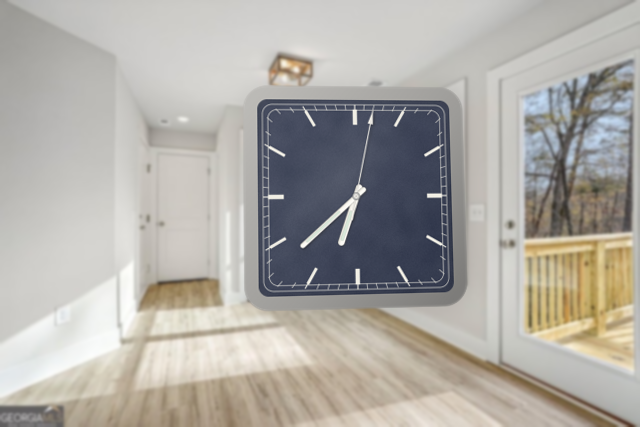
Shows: 6:38:02
